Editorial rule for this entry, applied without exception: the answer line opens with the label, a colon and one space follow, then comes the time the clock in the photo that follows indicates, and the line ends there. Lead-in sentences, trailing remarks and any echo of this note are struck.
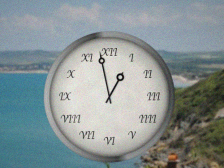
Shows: 12:58
